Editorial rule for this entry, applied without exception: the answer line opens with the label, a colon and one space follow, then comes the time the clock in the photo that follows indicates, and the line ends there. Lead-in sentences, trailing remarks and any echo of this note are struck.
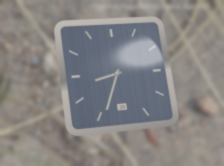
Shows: 8:34
